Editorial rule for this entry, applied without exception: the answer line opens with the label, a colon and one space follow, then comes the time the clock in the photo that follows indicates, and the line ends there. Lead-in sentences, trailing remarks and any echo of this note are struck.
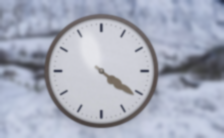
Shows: 4:21
